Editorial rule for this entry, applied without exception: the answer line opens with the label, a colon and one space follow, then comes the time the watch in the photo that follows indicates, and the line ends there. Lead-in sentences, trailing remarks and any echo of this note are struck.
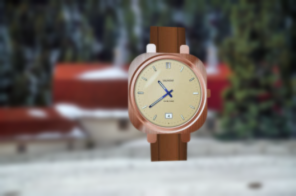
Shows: 10:39
